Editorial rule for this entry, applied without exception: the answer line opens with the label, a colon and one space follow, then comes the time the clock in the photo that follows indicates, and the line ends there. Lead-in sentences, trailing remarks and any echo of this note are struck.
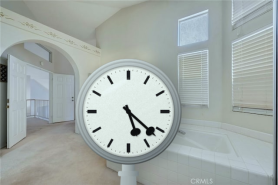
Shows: 5:22
